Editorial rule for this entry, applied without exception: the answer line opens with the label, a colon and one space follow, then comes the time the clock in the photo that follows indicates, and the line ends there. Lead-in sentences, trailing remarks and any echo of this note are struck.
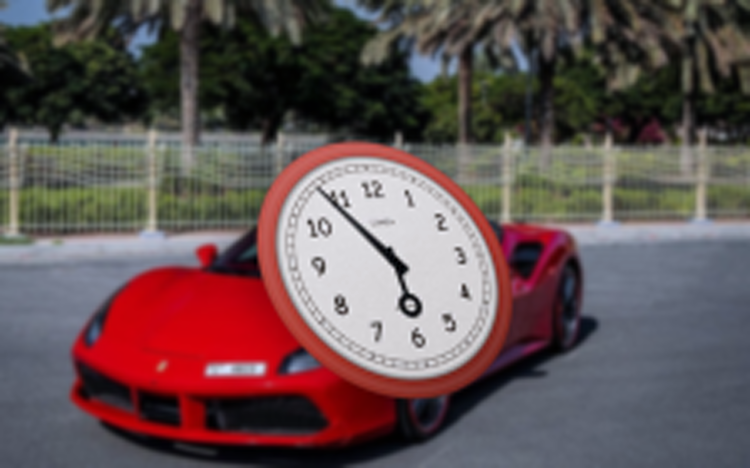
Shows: 5:54
